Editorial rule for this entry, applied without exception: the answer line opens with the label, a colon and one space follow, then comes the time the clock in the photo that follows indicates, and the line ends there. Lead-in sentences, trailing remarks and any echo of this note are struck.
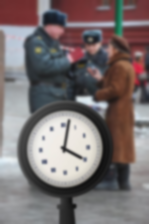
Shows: 4:02
